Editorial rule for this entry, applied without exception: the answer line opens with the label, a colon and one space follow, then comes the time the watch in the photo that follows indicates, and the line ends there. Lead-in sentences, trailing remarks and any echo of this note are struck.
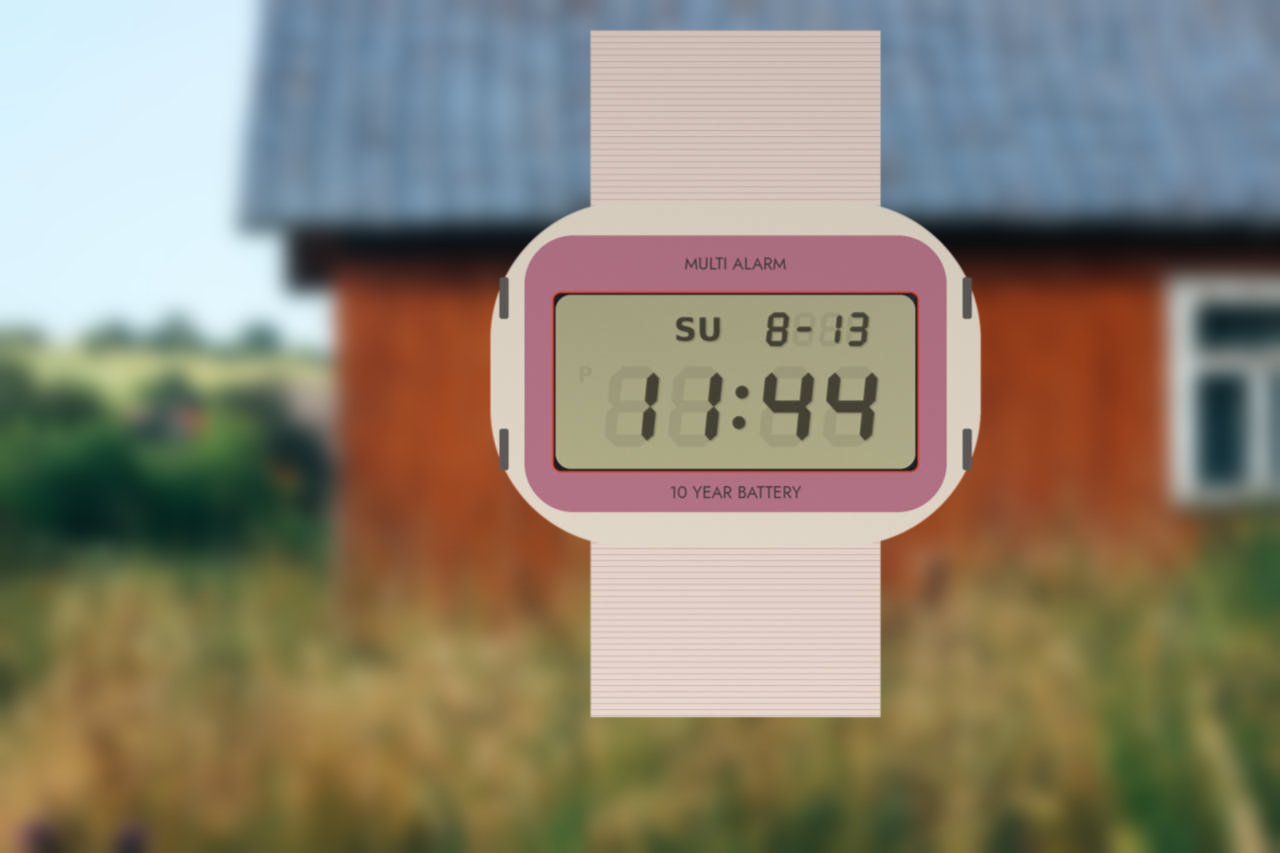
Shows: 11:44
